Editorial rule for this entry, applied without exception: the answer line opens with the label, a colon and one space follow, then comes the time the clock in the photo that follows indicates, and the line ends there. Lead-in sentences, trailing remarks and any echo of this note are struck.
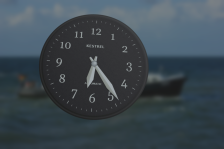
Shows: 6:24
